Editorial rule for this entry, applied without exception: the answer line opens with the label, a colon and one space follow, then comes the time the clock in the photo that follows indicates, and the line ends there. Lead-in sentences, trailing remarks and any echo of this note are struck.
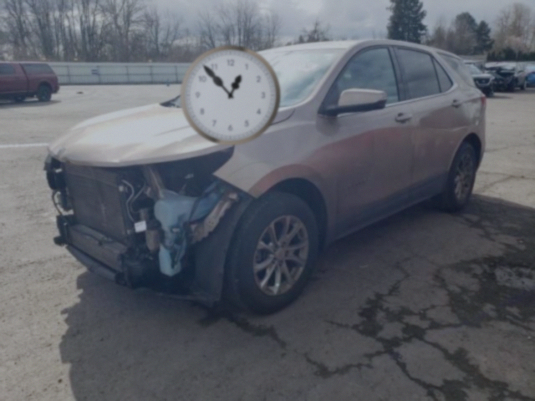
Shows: 12:53
